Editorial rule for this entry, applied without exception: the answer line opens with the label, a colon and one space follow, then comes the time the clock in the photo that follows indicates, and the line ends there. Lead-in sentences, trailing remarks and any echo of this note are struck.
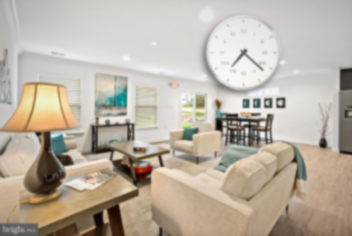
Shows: 7:22
